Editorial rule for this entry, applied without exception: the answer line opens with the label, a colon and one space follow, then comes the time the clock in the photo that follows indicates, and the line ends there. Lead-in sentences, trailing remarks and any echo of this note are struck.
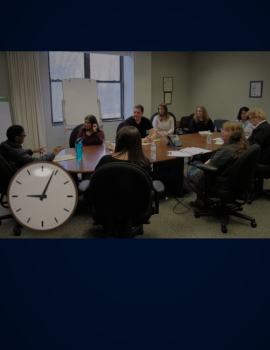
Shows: 9:04
